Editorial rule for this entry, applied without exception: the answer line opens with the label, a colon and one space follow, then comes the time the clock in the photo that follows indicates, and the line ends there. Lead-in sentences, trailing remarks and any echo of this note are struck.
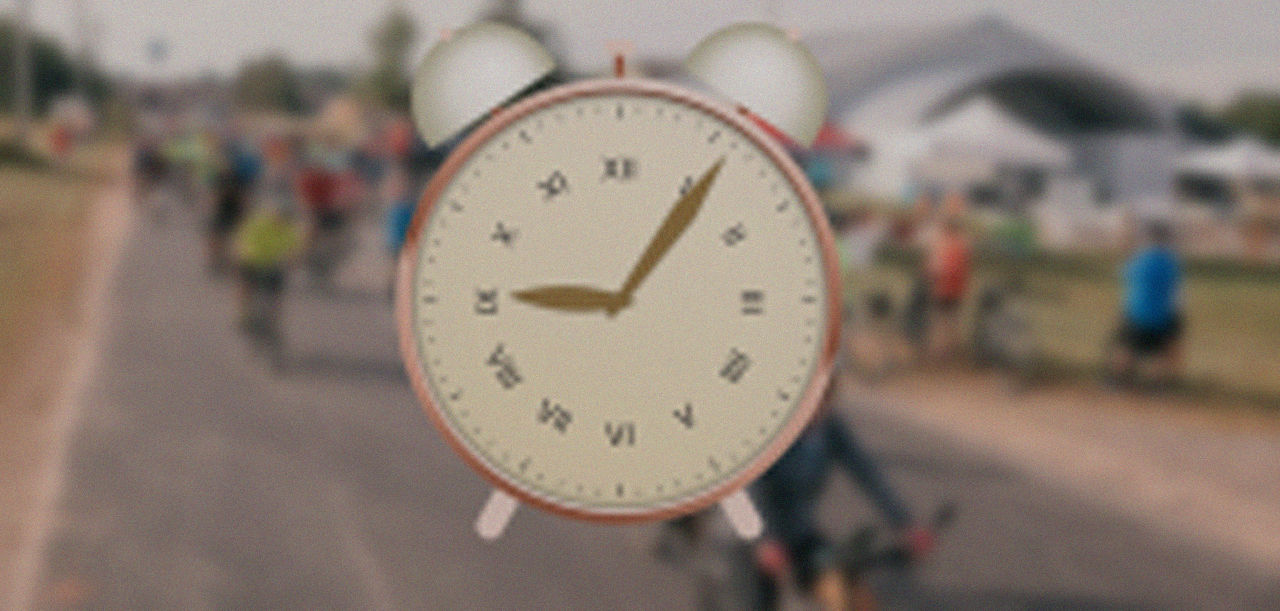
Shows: 9:06
